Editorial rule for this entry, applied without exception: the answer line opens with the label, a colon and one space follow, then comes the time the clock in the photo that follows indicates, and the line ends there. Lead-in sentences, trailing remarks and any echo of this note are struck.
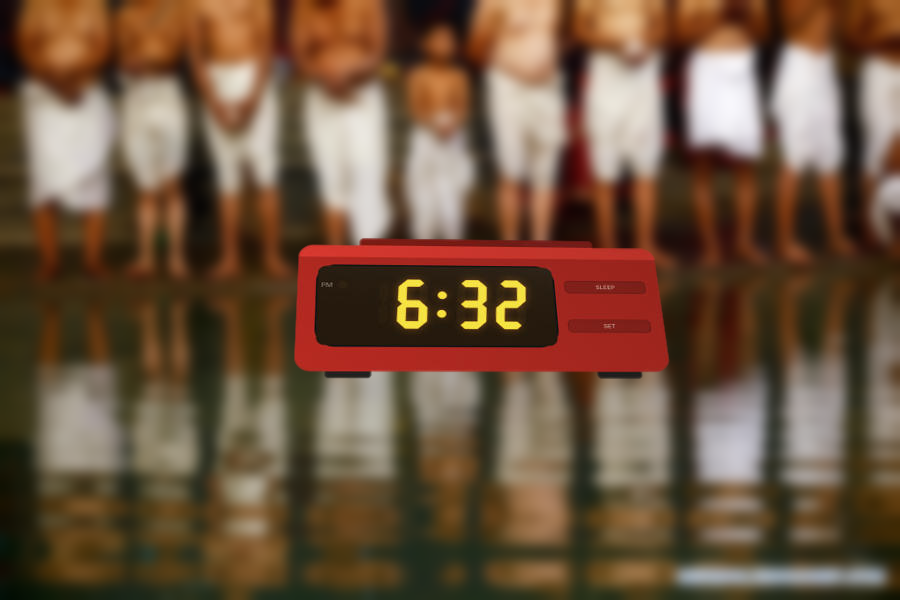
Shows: 6:32
